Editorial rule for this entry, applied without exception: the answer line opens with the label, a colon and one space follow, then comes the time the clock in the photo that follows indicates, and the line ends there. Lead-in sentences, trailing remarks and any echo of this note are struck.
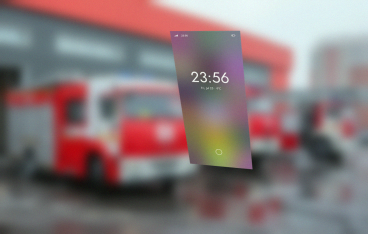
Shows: 23:56
